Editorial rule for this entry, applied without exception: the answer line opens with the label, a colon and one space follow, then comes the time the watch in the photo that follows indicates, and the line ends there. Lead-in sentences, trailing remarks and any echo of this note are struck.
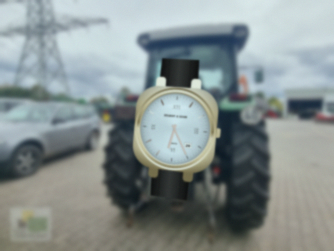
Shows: 6:25
